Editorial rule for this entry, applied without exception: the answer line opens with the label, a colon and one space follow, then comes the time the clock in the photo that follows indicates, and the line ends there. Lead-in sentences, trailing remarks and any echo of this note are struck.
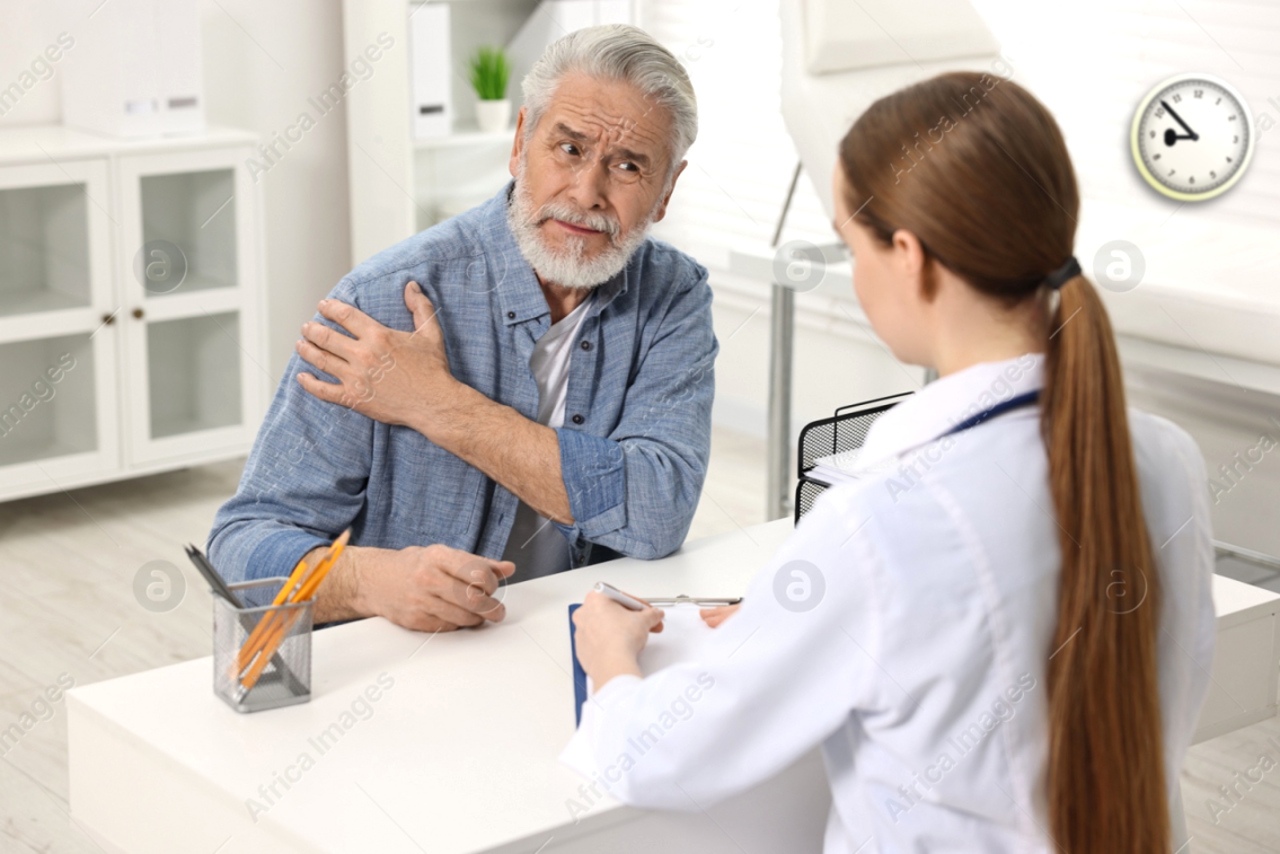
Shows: 8:52
